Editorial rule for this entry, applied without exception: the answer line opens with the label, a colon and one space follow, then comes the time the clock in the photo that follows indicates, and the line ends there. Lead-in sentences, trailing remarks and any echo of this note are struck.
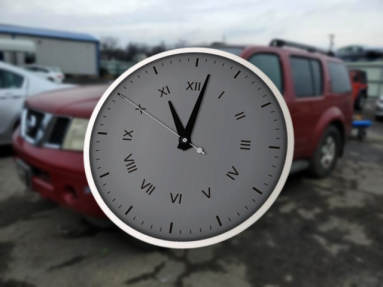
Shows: 11:01:50
